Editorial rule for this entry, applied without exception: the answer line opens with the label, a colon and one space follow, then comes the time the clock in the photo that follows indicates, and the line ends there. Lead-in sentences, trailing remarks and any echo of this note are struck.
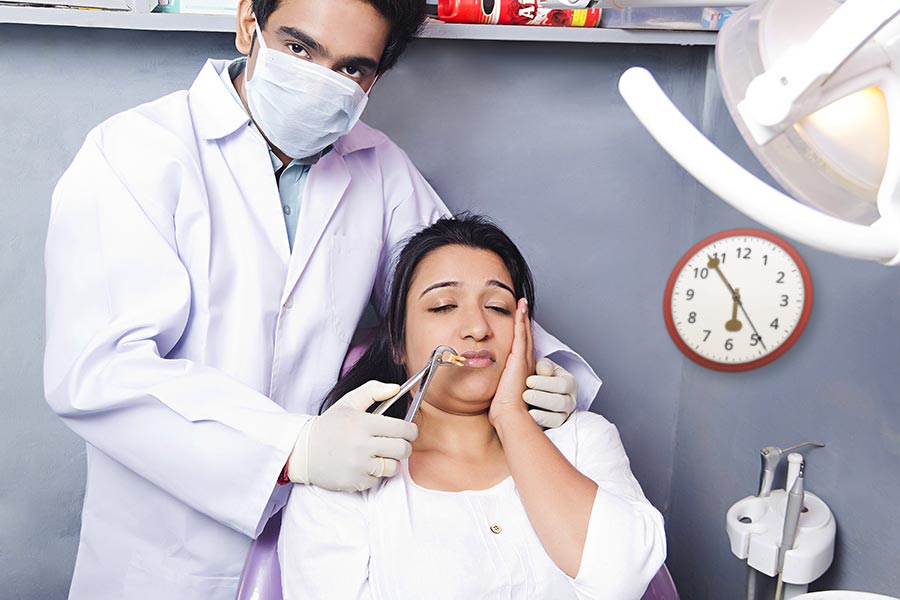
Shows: 5:53:24
